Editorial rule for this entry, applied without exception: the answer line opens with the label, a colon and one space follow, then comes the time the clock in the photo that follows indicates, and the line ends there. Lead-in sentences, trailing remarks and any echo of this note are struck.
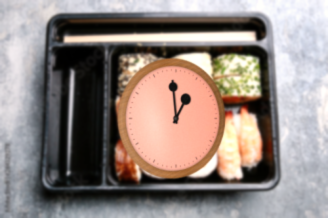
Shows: 12:59
